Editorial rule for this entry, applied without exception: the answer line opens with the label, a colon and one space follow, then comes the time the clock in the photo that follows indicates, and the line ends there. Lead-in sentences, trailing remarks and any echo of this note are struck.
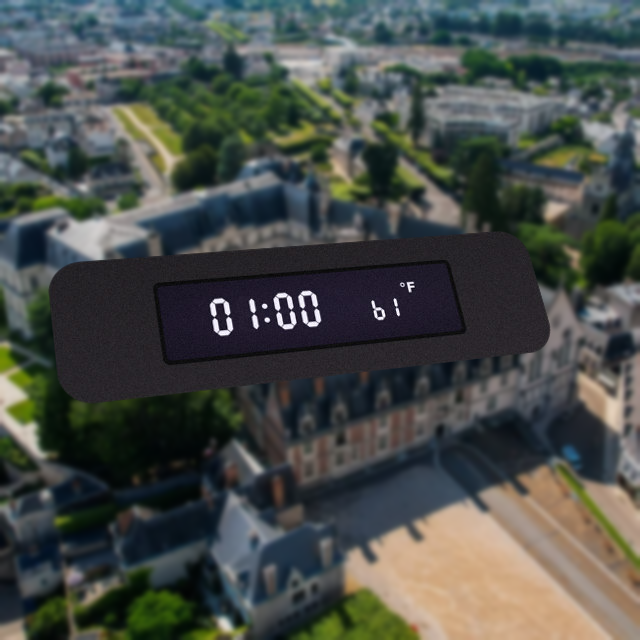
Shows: 1:00
